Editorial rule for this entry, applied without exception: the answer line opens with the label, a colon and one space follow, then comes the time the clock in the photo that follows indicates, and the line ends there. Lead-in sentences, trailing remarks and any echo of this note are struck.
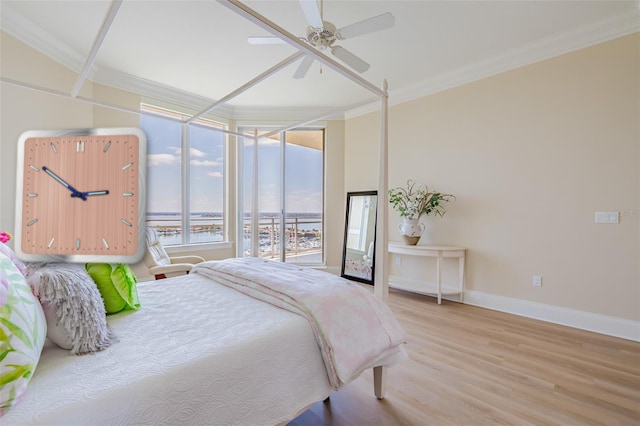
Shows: 2:51
